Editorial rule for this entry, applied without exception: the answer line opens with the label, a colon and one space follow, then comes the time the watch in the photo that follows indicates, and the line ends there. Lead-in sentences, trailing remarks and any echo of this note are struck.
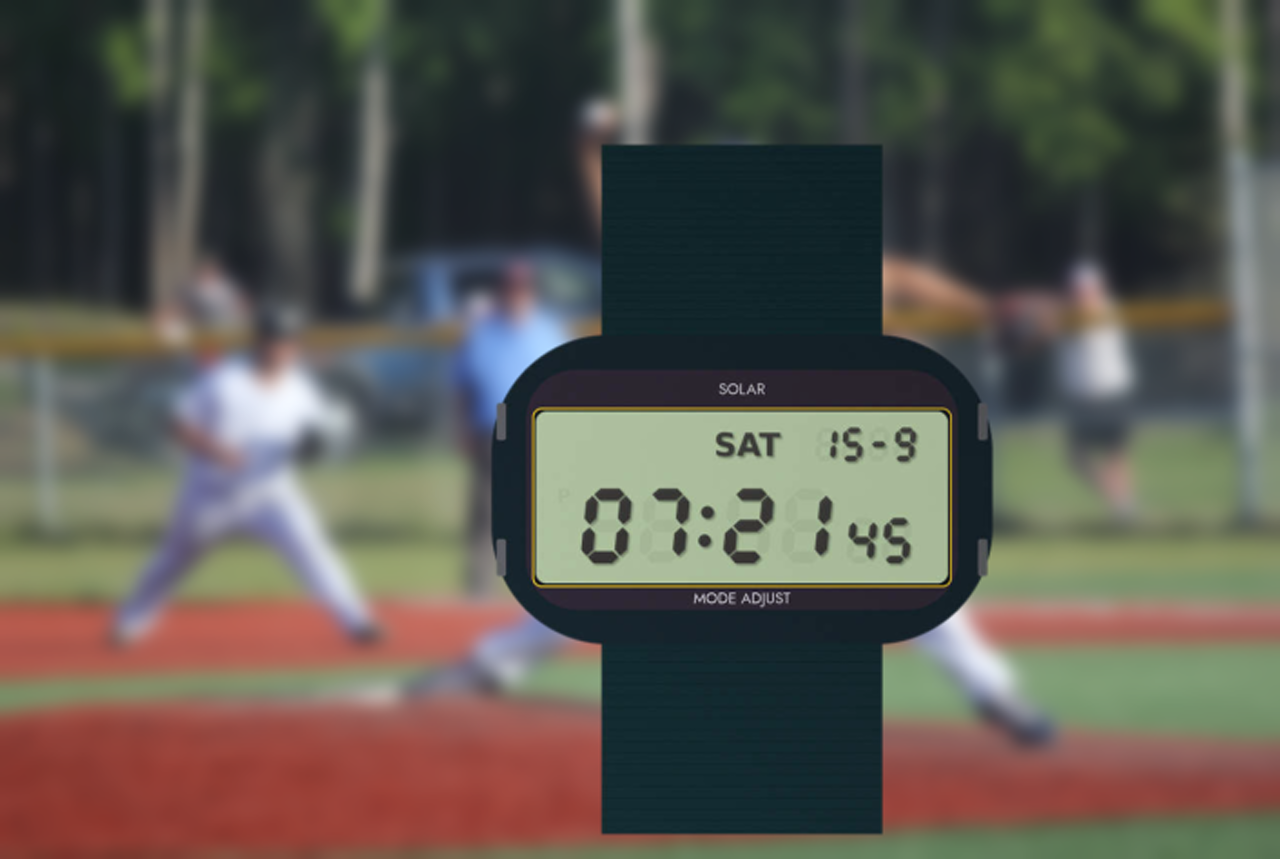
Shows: 7:21:45
